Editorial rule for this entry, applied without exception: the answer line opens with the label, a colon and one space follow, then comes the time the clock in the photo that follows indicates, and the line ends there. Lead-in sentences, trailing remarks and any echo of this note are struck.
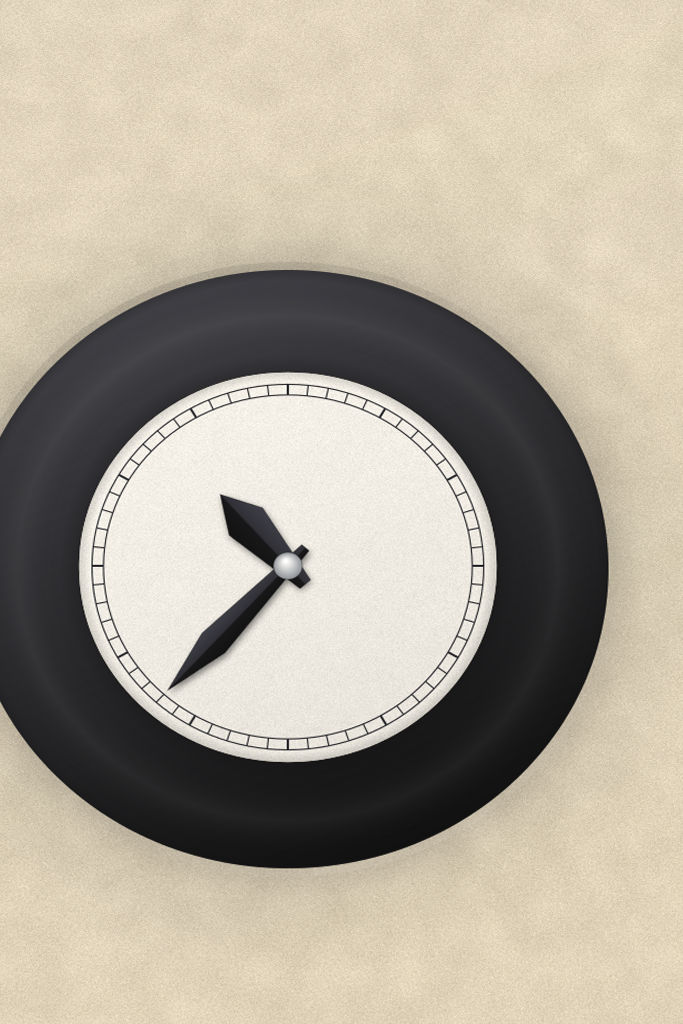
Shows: 10:37
